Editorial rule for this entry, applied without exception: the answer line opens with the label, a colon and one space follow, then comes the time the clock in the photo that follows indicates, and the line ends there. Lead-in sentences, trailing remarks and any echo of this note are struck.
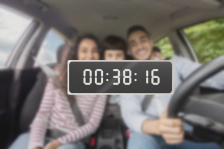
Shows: 0:38:16
